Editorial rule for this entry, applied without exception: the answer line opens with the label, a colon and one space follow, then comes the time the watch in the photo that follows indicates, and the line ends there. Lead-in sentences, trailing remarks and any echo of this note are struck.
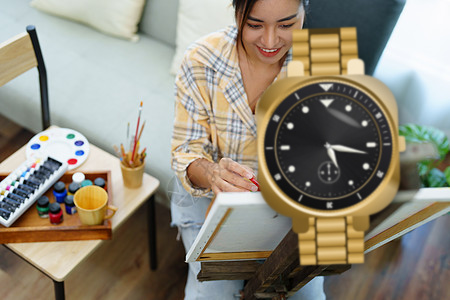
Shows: 5:17
